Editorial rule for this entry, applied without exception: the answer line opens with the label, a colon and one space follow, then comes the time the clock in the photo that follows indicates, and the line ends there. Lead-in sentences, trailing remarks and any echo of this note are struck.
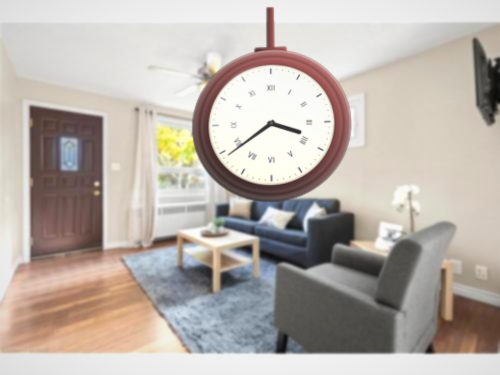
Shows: 3:39
